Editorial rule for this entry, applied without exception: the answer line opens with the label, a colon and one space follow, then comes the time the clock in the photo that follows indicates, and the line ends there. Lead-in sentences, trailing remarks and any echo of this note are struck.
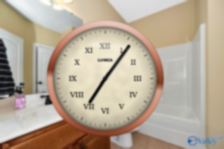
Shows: 7:06
